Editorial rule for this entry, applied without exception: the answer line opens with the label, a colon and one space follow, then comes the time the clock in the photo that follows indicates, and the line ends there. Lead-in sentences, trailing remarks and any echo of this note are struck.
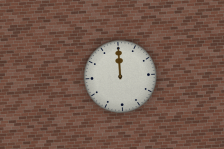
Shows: 12:00
